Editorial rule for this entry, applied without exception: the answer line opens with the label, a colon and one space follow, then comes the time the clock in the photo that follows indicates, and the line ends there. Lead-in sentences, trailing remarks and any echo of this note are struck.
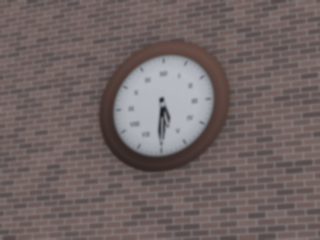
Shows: 5:30
